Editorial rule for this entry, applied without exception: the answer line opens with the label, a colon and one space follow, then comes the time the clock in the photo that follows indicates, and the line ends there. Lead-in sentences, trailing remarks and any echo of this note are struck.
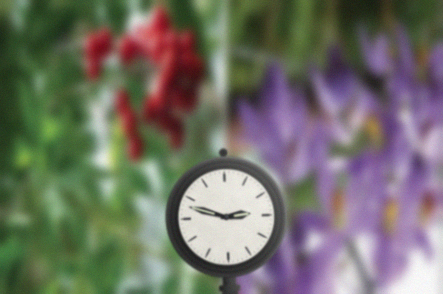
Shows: 2:48
